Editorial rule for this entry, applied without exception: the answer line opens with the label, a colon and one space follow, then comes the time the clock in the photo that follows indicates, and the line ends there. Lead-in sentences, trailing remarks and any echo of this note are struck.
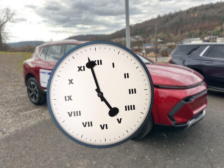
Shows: 4:58
